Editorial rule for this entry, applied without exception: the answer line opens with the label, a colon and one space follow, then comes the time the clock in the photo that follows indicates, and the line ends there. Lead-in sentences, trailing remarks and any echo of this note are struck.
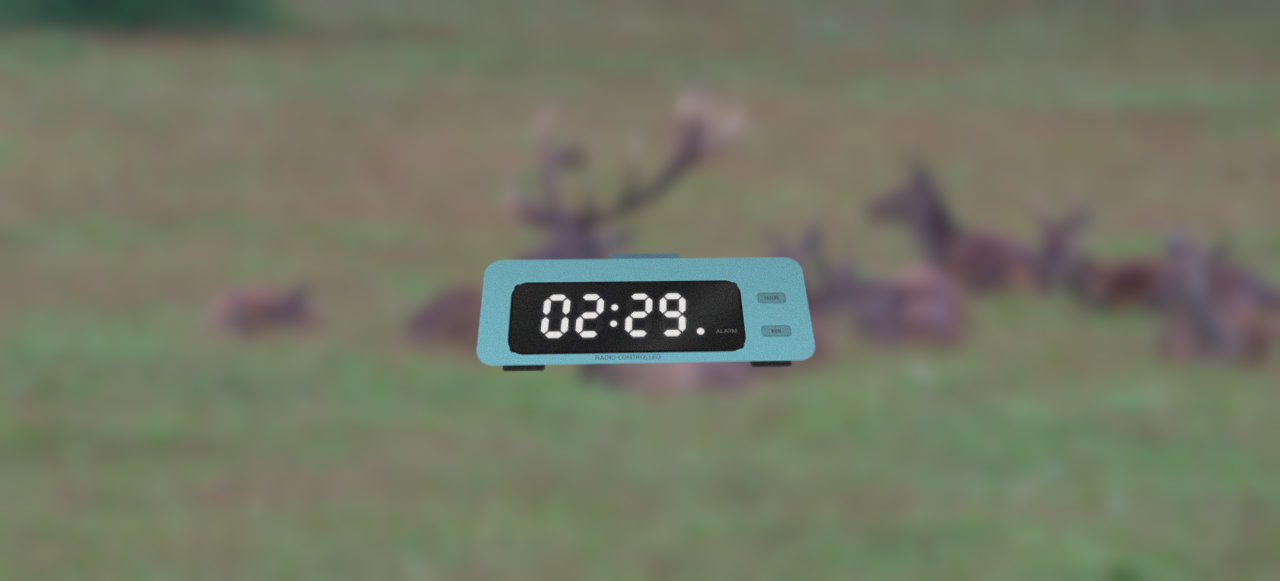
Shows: 2:29
